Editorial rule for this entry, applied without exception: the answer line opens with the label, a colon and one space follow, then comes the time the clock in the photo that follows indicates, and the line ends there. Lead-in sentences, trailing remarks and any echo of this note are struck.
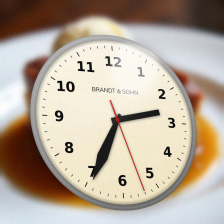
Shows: 2:34:27
